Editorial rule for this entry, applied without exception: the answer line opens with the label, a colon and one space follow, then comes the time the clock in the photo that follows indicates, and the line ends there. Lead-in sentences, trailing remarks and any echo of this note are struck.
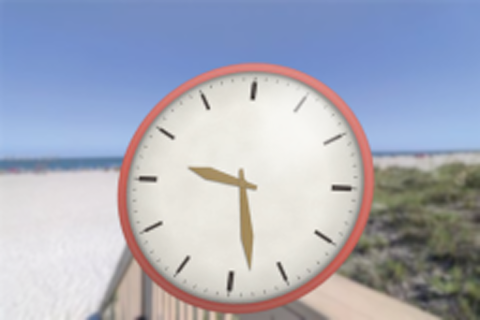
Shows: 9:28
